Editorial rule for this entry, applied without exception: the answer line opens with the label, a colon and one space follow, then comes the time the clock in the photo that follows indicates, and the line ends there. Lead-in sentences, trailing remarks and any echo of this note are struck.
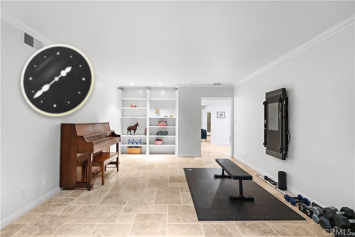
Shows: 1:38
